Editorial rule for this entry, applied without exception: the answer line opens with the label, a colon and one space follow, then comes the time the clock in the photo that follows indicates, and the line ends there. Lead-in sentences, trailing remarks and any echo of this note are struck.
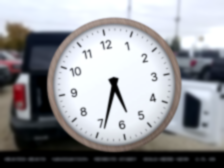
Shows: 5:34
